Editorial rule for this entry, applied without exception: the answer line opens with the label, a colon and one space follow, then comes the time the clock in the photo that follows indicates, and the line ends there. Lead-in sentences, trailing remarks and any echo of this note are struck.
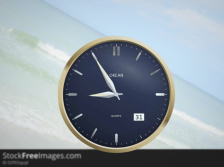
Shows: 8:55
